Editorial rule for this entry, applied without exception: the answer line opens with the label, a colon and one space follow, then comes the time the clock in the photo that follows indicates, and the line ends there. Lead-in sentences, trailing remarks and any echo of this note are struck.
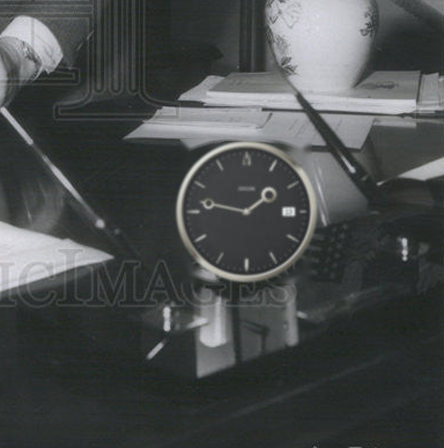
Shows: 1:47
